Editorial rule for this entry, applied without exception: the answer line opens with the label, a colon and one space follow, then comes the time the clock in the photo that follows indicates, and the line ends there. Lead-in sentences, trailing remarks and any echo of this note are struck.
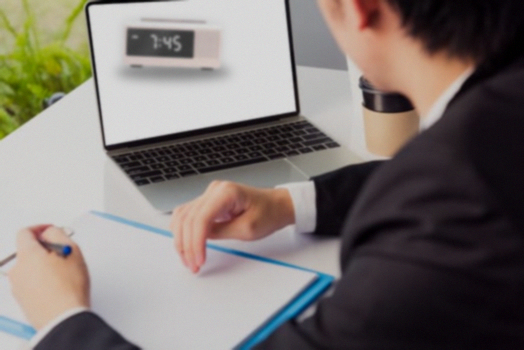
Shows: 7:45
